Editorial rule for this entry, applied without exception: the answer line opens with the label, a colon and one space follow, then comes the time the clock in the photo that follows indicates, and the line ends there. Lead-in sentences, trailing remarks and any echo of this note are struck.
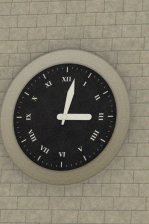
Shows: 3:02
